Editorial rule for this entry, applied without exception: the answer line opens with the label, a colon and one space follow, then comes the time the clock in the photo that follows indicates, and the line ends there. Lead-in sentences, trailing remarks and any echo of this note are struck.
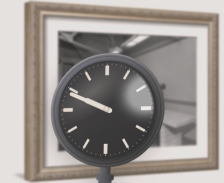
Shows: 9:49
